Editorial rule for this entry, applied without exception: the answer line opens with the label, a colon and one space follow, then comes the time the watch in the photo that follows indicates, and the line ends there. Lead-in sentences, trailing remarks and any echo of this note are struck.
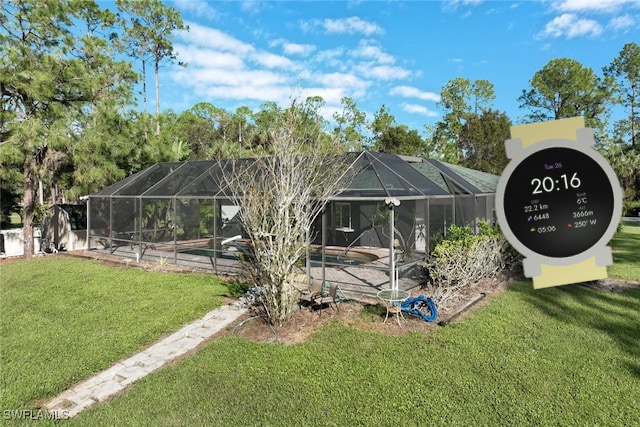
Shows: 20:16
